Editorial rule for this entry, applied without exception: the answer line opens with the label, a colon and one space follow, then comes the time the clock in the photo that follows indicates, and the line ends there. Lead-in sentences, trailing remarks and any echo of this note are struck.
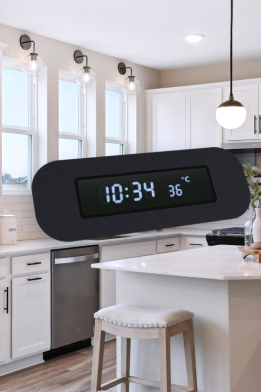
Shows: 10:34
